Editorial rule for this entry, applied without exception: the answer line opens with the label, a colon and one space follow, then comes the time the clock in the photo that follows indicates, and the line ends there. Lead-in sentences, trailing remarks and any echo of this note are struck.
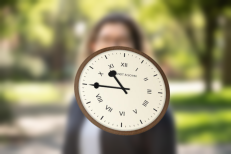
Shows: 10:45
